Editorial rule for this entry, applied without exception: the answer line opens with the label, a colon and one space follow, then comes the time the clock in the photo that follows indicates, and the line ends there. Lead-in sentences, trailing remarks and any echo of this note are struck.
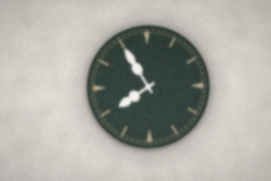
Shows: 7:55
